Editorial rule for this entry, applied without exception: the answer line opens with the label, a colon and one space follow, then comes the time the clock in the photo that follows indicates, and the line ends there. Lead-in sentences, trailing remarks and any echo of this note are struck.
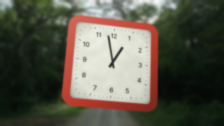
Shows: 12:58
